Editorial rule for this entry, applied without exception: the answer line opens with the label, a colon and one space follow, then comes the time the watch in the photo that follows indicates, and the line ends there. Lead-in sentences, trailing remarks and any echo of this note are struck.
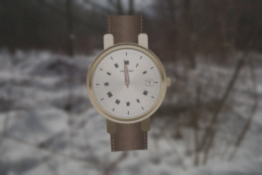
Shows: 11:59
